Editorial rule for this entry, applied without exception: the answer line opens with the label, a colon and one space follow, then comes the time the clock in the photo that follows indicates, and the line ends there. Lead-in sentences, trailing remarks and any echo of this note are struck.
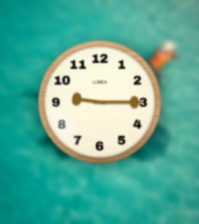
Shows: 9:15
